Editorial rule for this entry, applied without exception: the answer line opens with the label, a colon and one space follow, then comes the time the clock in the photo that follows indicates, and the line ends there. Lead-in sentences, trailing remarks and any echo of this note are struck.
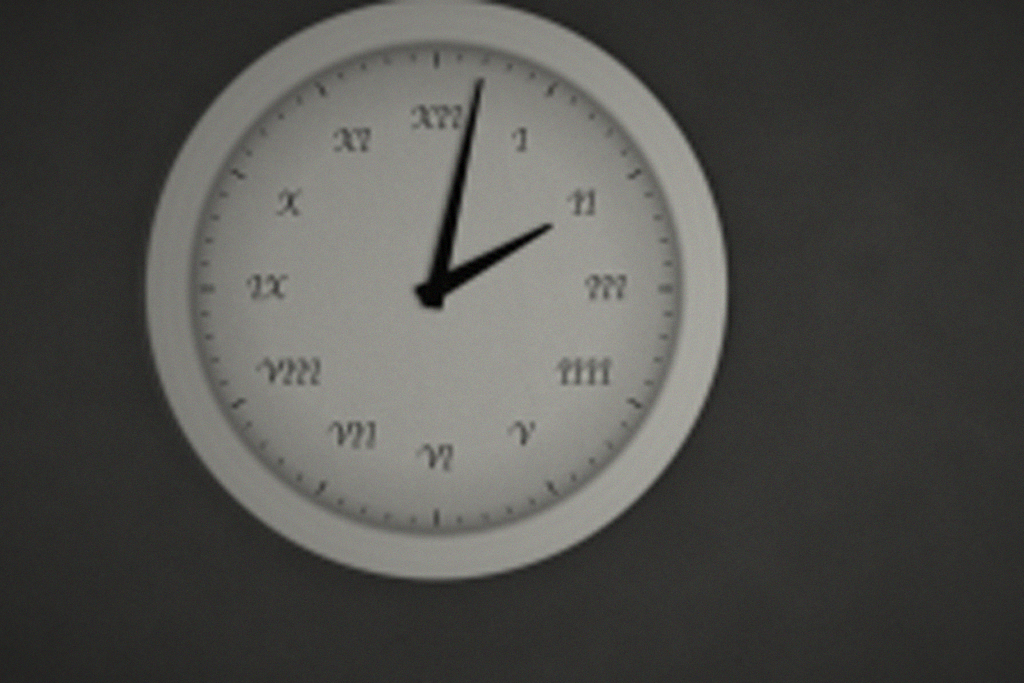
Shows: 2:02
